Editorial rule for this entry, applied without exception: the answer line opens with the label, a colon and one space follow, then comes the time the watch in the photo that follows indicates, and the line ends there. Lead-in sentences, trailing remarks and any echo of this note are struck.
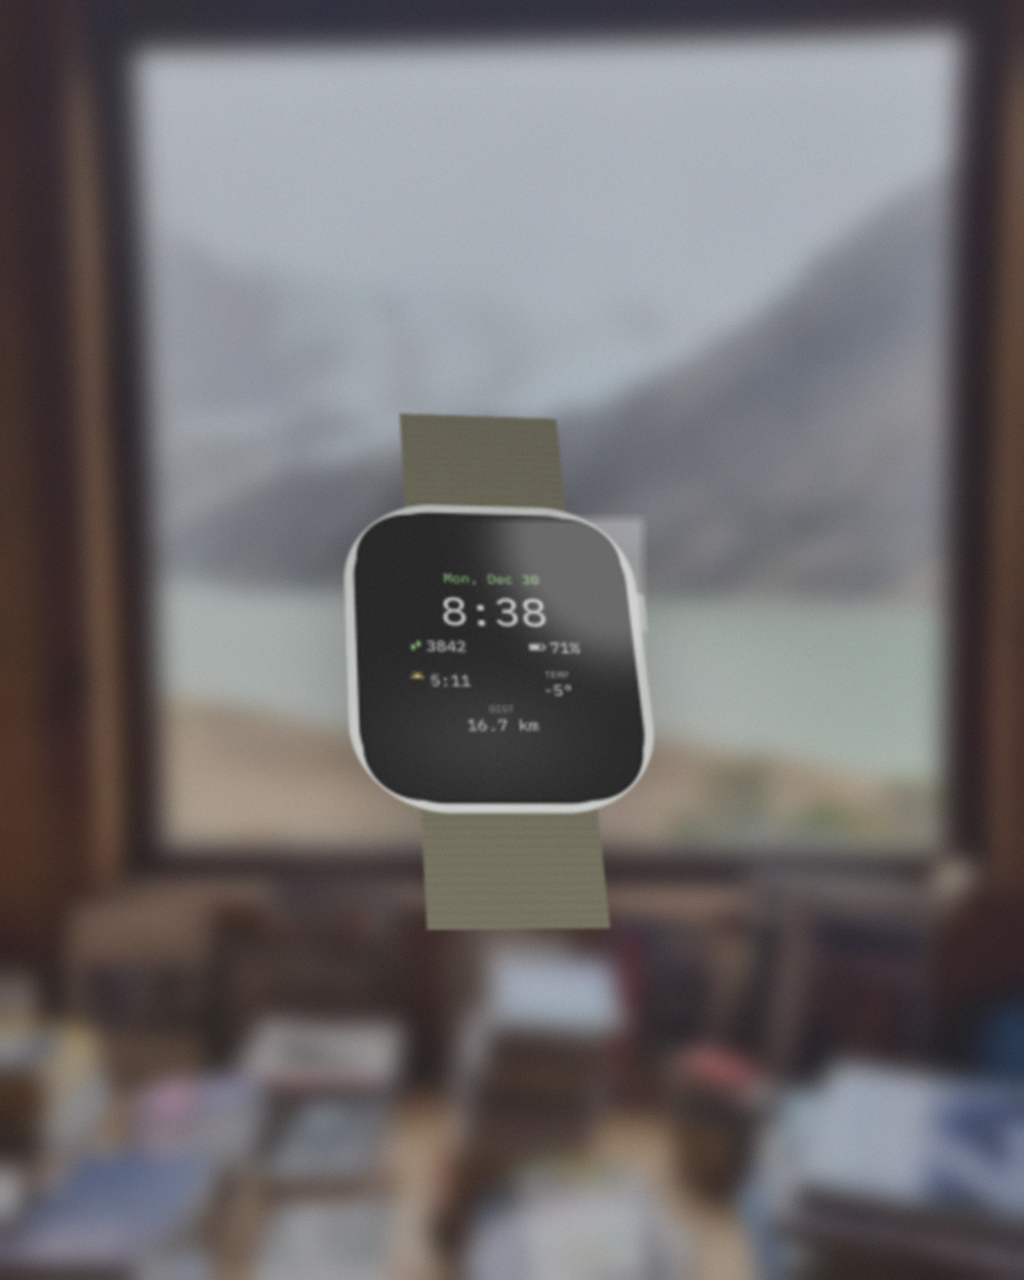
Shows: 8:38
